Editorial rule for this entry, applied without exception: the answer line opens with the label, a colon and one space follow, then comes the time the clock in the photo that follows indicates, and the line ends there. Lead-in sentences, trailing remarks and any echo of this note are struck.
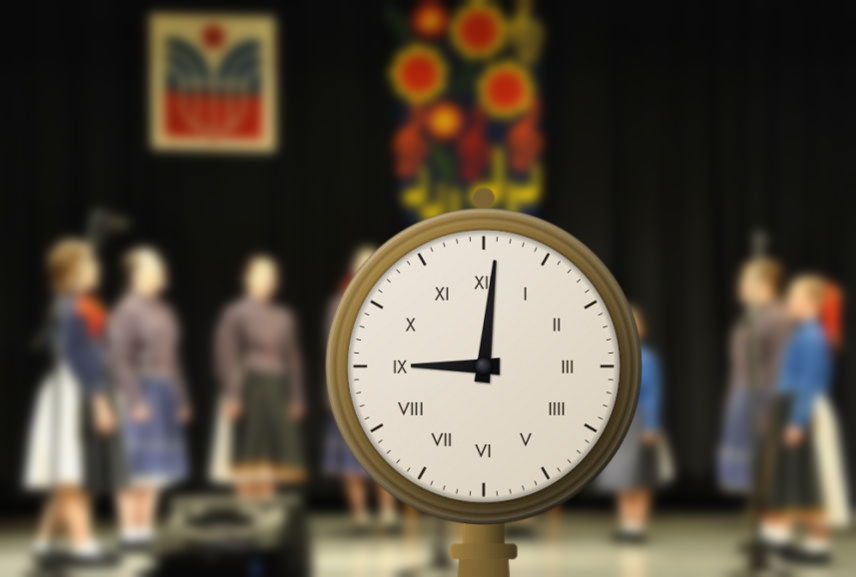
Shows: 9:01
